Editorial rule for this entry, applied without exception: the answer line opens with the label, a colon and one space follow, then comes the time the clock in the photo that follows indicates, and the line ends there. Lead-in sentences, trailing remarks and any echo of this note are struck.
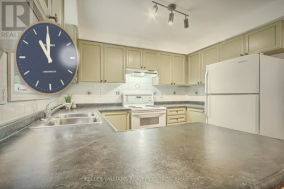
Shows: 11:00
